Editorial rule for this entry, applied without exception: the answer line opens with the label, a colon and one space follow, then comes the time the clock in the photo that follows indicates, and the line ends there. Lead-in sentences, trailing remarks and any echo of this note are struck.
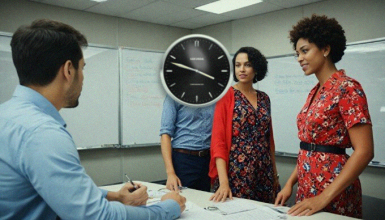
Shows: 3:48
